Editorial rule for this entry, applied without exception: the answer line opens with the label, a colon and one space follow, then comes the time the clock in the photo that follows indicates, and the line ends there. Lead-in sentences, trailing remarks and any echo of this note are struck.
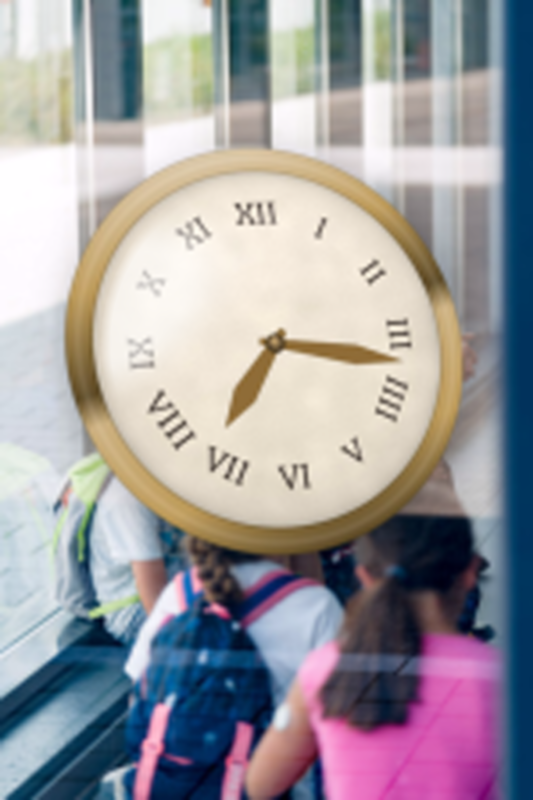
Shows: 7:17
